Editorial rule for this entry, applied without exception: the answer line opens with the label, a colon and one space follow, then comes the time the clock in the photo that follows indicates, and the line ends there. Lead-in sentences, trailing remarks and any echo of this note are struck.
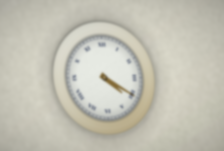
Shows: 4:20
